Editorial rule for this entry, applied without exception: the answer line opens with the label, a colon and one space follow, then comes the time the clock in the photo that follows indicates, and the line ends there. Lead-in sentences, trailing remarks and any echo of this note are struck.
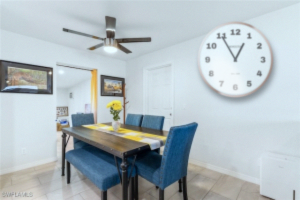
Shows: 12:55
